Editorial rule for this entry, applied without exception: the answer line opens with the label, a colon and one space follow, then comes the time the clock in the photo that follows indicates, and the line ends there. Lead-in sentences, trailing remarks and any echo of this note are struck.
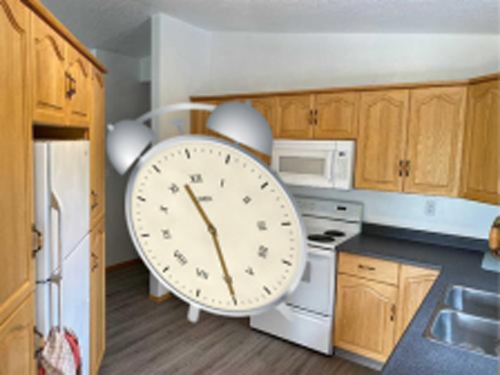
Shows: 11:30
